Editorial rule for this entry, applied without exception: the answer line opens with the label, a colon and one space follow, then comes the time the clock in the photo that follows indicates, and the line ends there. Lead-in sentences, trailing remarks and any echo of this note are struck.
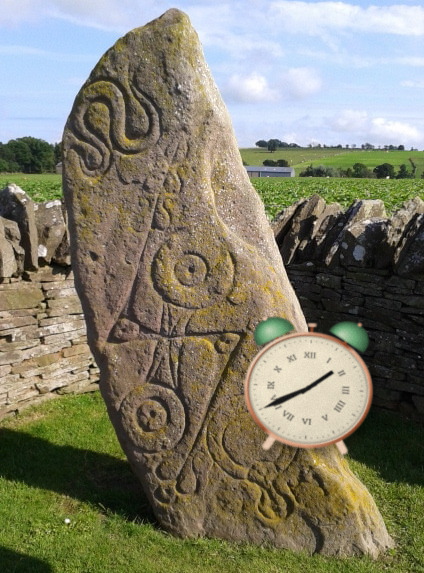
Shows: 1:40
